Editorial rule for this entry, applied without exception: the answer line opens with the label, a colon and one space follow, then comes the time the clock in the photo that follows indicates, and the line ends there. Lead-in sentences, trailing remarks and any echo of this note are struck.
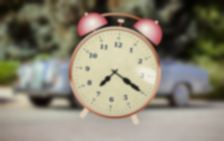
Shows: 7:20
